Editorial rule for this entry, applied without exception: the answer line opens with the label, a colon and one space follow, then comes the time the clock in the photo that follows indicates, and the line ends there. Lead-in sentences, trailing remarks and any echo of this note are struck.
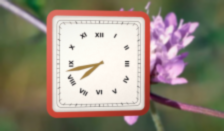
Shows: 7:43
